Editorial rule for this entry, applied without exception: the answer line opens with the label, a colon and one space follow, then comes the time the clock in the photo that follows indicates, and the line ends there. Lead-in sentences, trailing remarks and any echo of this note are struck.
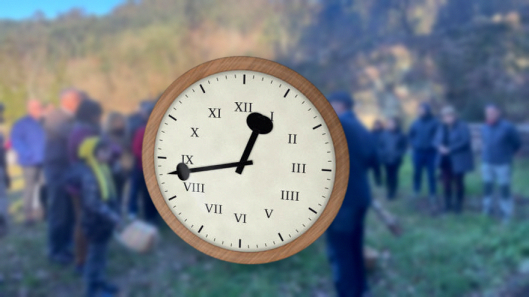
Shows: 12:43
